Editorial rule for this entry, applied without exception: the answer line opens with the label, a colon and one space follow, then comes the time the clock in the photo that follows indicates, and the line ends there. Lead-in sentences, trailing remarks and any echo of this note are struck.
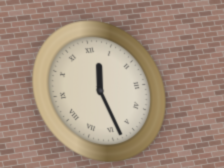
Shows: 12:28
